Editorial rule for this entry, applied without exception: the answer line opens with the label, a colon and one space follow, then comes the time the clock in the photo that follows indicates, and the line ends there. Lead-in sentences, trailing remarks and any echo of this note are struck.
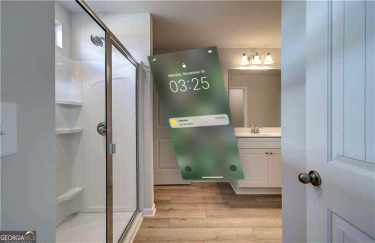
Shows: 3:25
